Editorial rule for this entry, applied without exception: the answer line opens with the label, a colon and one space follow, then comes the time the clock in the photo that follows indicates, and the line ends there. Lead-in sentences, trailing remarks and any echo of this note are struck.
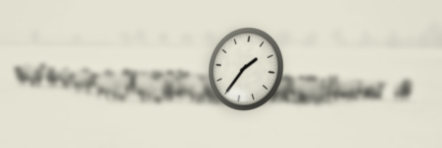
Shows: 1:35
